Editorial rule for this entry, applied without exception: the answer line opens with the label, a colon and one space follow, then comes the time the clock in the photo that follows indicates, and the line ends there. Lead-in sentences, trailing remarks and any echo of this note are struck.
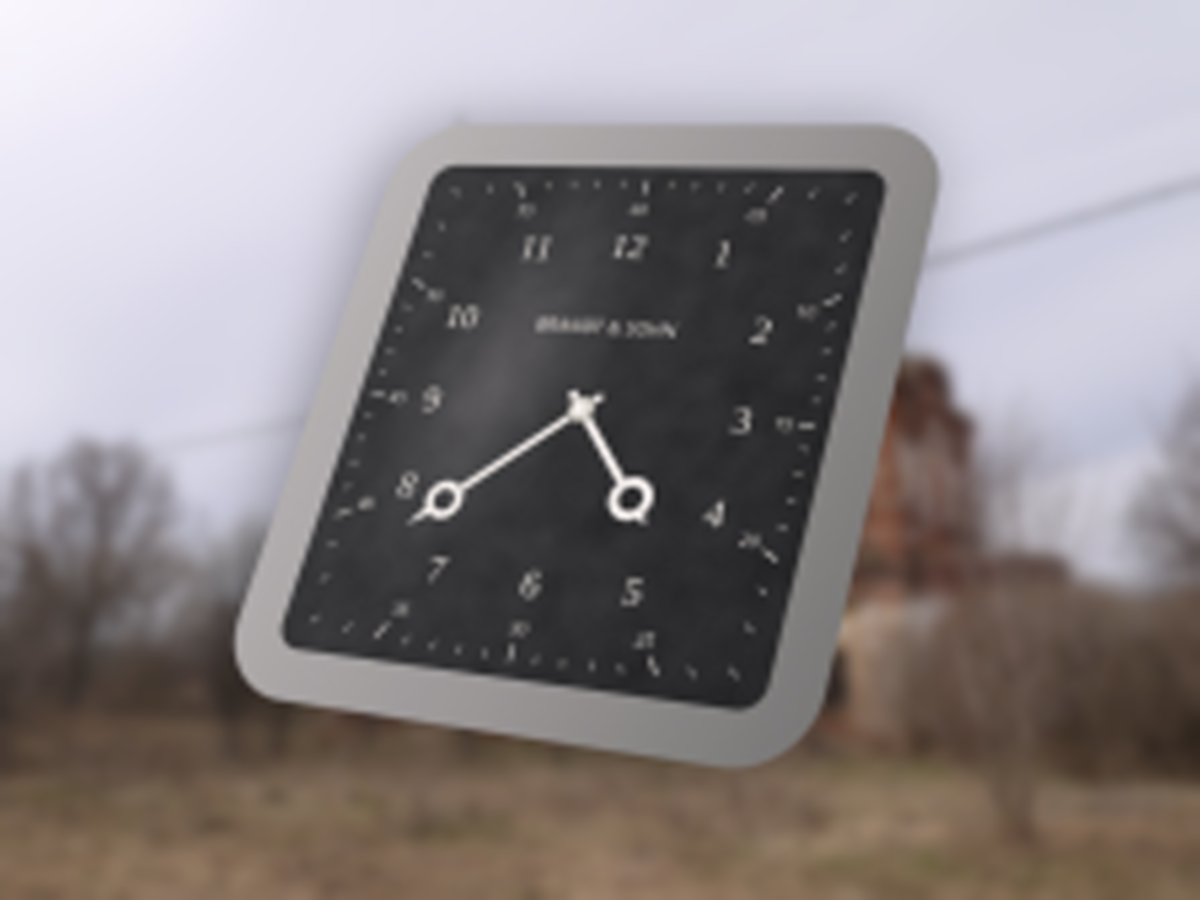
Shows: 4:38
